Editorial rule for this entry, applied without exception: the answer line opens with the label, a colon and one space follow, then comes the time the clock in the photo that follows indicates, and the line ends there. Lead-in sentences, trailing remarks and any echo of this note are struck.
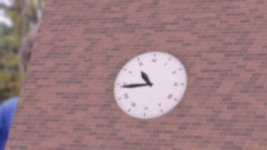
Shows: 10:44
